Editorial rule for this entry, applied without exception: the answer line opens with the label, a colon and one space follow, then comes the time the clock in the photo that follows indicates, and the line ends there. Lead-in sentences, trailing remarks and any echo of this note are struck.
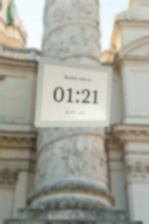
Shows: 1:21
